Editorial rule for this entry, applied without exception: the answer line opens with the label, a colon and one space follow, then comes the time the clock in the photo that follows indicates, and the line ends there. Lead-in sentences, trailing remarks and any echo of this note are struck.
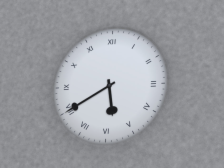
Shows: 5:40
